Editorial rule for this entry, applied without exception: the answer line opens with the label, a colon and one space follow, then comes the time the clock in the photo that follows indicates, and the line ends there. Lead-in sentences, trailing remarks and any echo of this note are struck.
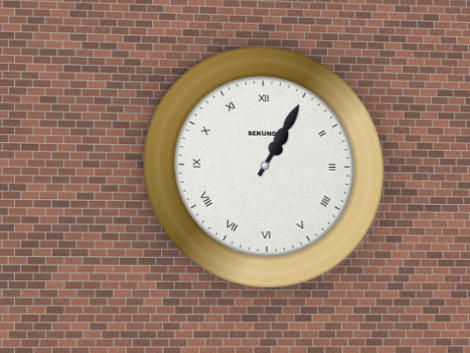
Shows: 1:05
